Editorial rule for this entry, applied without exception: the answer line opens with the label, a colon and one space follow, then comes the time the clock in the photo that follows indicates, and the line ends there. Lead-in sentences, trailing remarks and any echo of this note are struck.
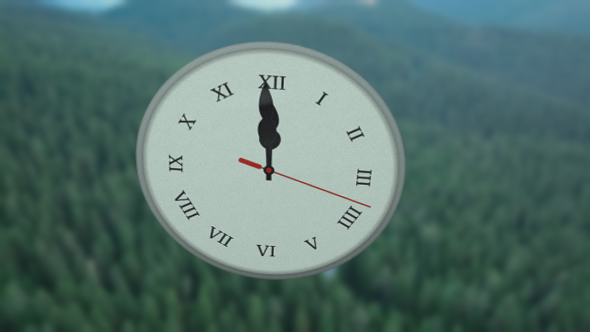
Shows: 11:59:18
